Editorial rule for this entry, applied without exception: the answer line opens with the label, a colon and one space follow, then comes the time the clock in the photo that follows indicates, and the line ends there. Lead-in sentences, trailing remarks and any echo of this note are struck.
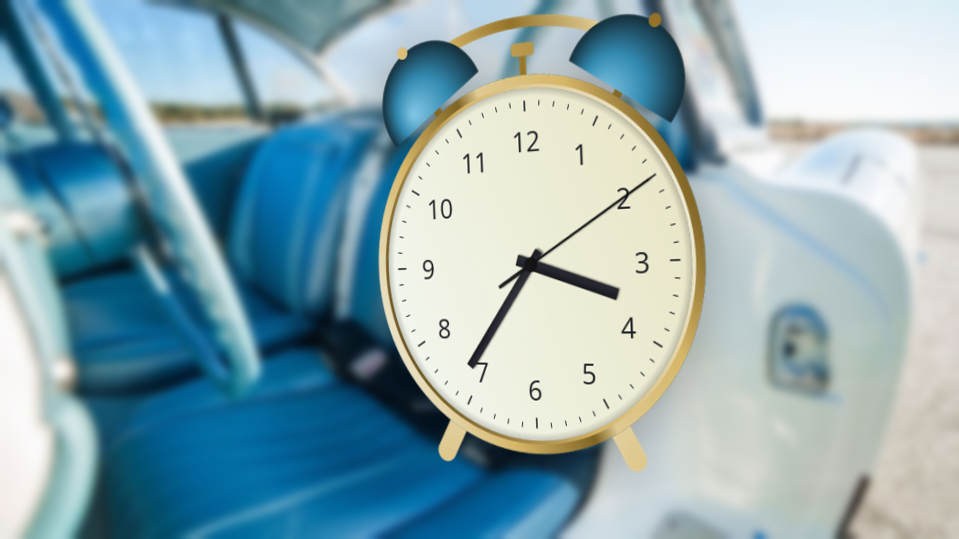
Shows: 3:36:10
